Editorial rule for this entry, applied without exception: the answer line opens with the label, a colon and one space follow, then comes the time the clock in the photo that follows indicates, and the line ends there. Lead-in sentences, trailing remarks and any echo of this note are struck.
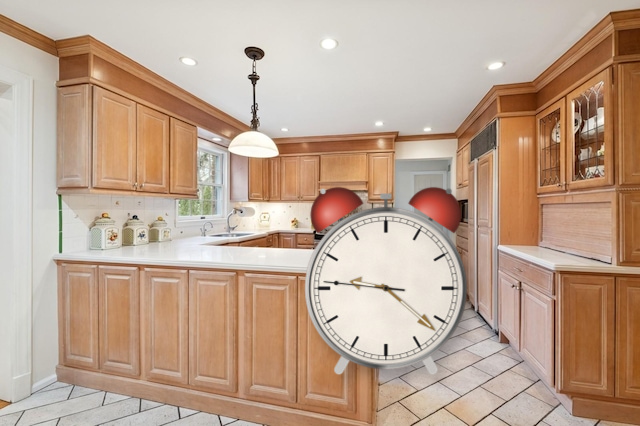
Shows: 9:21:46
